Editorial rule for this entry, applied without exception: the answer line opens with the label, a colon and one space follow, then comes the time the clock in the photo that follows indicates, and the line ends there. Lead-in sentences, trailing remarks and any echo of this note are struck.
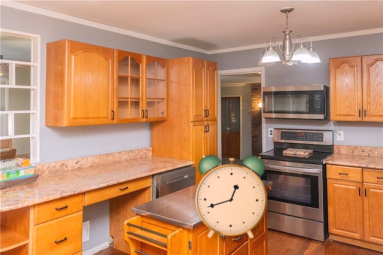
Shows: 12:42
